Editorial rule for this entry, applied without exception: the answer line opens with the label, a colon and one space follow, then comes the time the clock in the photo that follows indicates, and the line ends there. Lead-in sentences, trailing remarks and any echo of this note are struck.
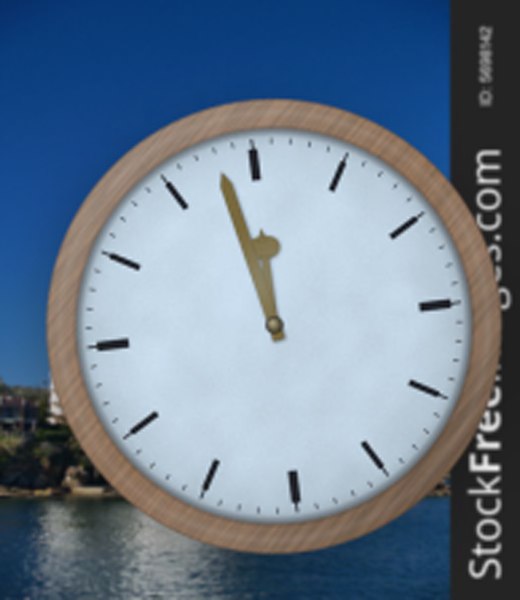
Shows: 11:58
